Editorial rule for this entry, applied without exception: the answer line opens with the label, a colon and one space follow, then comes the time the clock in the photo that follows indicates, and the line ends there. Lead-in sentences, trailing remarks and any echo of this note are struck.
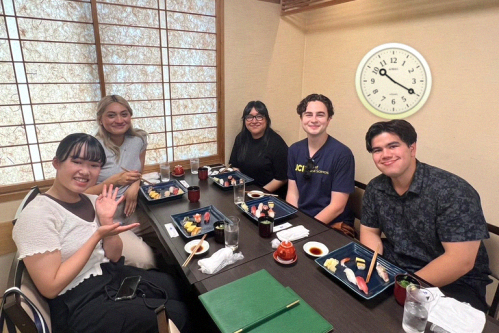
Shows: 10:20
